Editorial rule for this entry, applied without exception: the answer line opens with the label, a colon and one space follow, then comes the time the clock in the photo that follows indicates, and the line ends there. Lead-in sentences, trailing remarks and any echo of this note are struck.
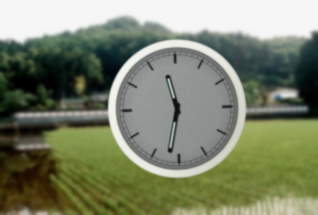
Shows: 11:32
